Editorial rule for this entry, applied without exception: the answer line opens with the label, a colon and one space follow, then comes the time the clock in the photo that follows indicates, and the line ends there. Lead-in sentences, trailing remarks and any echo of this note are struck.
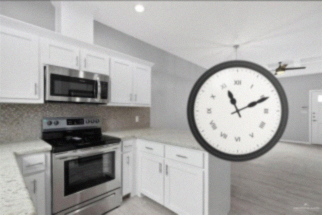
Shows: 11:11
